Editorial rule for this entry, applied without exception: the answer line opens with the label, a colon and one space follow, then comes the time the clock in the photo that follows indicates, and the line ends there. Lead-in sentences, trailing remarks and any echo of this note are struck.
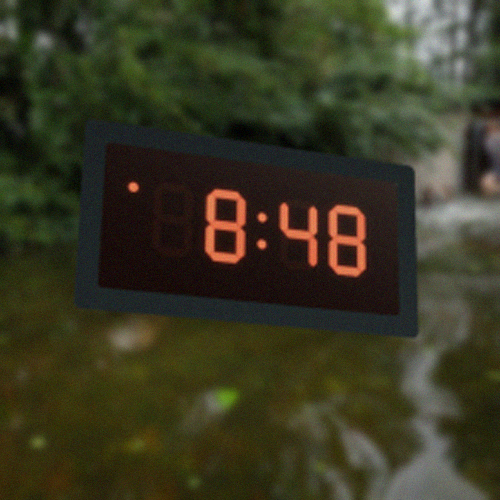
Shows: 8:48
